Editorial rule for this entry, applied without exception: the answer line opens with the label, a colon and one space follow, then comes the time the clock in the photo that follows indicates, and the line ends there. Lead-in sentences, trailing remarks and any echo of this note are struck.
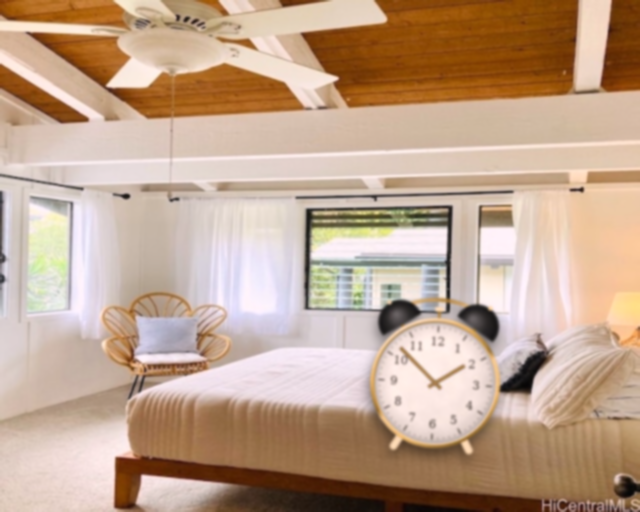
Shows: 1:52
